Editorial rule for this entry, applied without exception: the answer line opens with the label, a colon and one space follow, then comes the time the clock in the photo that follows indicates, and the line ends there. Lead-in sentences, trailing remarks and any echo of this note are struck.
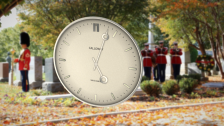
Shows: 5:03
